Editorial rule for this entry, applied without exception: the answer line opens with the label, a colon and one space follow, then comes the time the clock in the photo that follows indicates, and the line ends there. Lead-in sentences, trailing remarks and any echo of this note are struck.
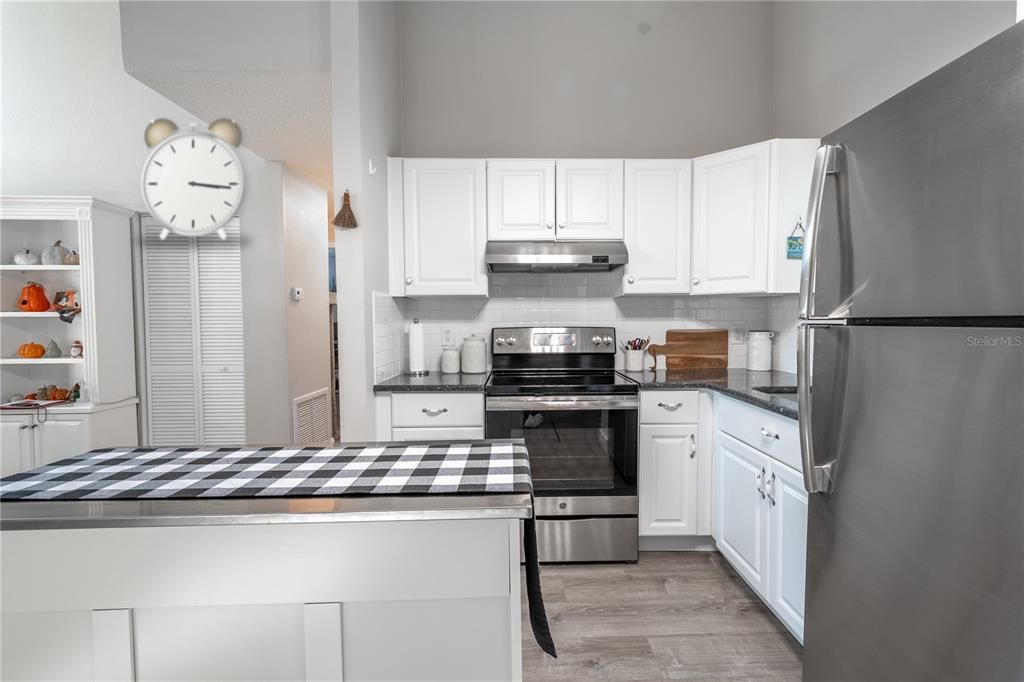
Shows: 3:16
